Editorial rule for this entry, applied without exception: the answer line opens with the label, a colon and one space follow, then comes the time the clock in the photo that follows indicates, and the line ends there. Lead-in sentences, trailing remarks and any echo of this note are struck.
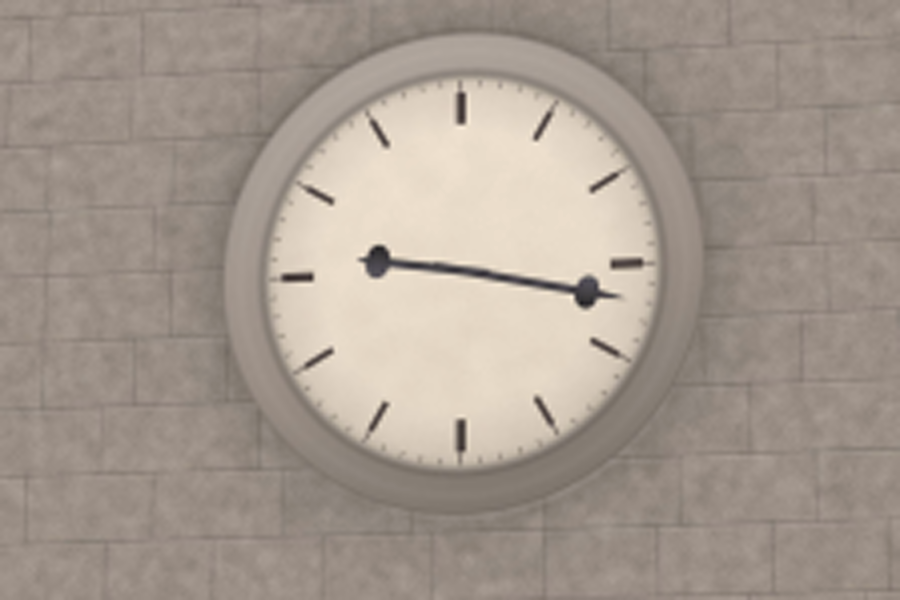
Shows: 9:17
